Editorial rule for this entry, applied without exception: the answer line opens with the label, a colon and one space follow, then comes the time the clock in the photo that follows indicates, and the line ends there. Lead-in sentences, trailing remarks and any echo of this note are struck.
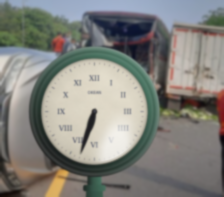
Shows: 6:33
